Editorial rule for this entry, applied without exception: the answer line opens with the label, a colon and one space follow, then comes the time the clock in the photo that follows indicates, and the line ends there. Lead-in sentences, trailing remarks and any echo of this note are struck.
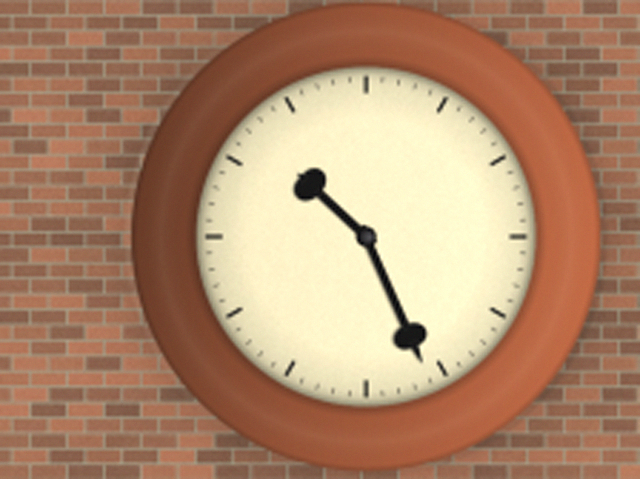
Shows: 10:26
